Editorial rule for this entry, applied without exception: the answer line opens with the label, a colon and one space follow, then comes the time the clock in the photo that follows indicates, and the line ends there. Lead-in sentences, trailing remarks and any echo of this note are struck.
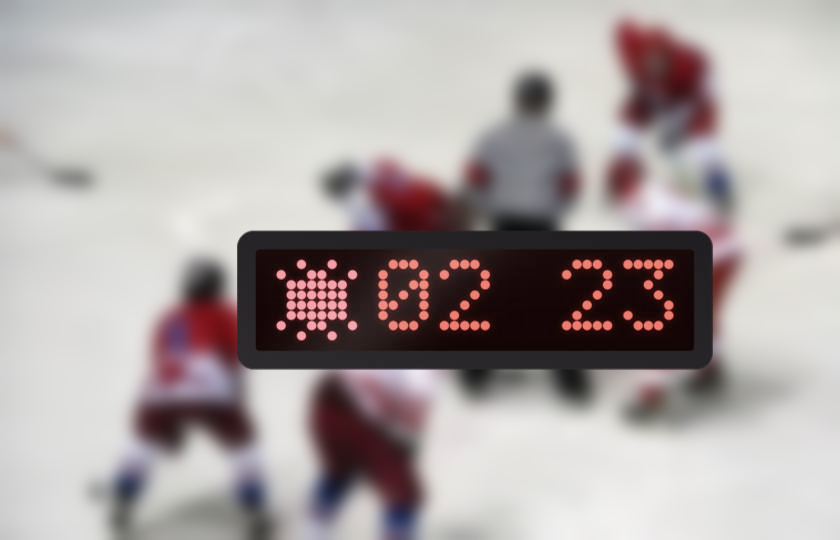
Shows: 2:23
